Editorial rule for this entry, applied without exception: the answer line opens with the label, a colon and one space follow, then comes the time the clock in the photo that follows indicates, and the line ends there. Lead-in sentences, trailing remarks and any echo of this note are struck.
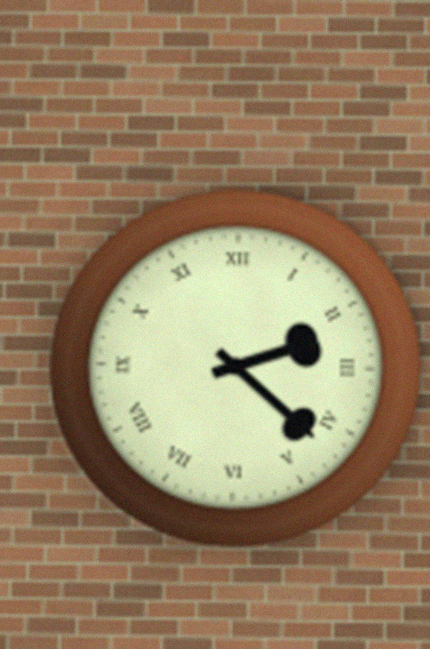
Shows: 2:22
